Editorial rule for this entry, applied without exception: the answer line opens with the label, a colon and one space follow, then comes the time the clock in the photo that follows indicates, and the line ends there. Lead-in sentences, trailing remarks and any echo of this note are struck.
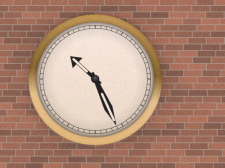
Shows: 10:26
